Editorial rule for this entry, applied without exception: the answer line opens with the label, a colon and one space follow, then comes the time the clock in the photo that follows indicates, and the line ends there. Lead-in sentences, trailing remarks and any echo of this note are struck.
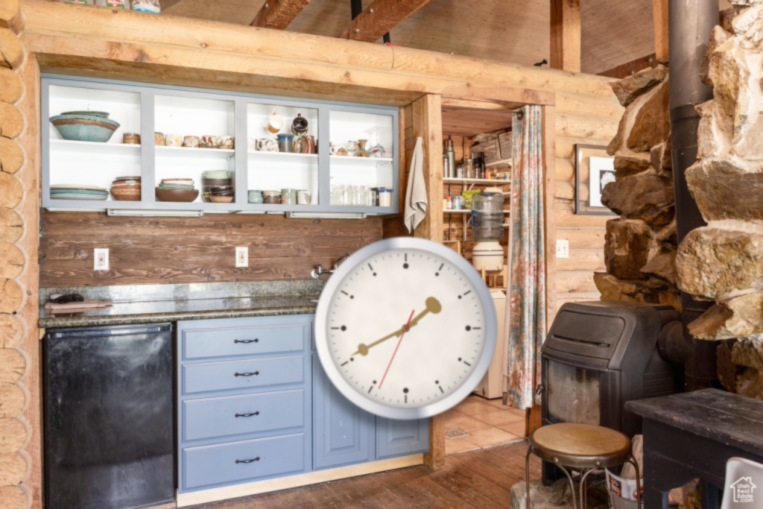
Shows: 1:40:34
